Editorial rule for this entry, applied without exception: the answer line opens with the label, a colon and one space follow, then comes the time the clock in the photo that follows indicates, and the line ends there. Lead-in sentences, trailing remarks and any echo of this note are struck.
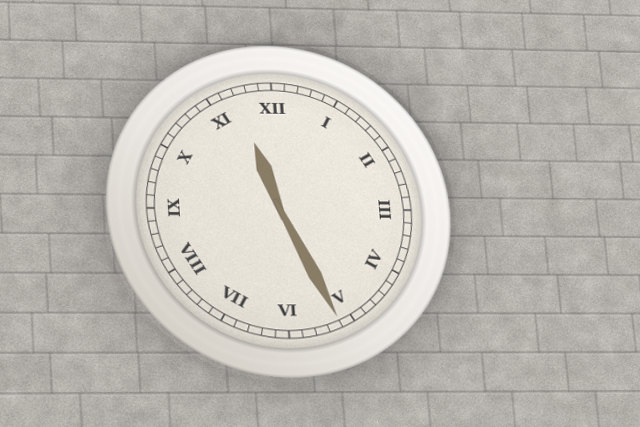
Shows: 11:26
